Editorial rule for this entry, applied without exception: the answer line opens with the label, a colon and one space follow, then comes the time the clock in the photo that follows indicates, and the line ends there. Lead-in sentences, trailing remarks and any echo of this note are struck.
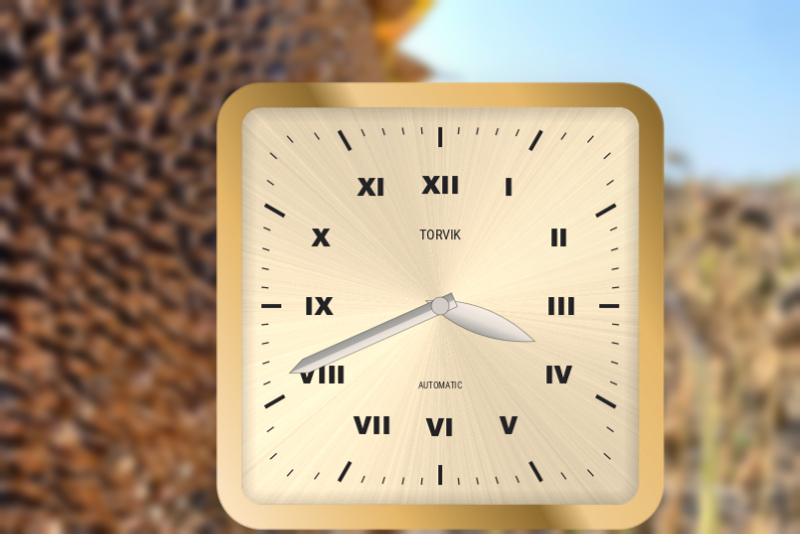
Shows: 3:41
